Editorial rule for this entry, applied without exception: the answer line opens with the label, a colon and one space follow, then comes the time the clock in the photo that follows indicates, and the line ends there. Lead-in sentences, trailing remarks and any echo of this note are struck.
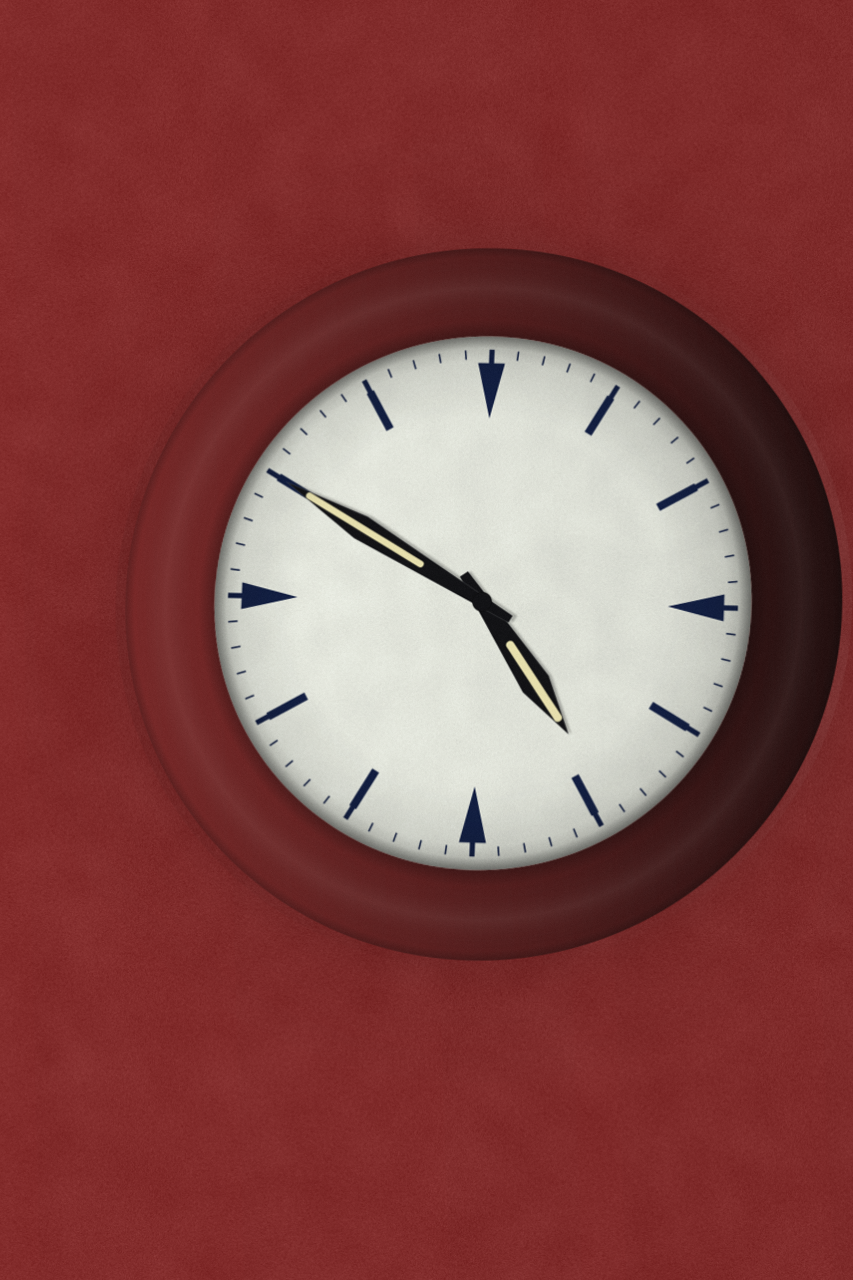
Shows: 4:50
